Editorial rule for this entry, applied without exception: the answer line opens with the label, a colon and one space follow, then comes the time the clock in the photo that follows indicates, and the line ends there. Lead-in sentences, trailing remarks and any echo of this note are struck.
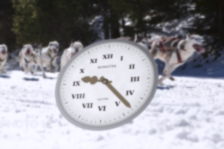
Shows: 9:23
